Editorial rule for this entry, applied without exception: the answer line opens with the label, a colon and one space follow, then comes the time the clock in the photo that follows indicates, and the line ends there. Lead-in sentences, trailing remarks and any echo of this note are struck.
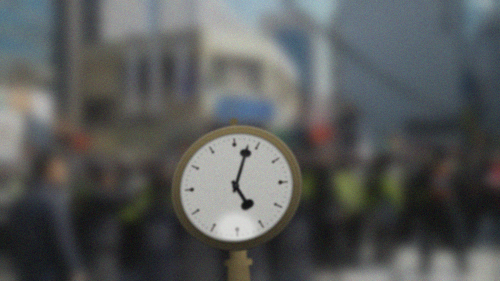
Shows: 5:03
